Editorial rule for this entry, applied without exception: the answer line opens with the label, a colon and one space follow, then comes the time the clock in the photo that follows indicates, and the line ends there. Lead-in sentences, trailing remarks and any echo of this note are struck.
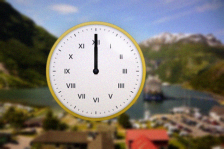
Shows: 12:00
